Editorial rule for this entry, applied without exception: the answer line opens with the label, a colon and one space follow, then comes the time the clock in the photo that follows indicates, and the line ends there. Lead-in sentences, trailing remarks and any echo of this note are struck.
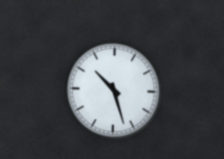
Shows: 10:27
